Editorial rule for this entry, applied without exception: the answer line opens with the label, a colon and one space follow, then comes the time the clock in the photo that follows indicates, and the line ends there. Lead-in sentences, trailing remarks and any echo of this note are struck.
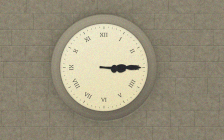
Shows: 3:15
